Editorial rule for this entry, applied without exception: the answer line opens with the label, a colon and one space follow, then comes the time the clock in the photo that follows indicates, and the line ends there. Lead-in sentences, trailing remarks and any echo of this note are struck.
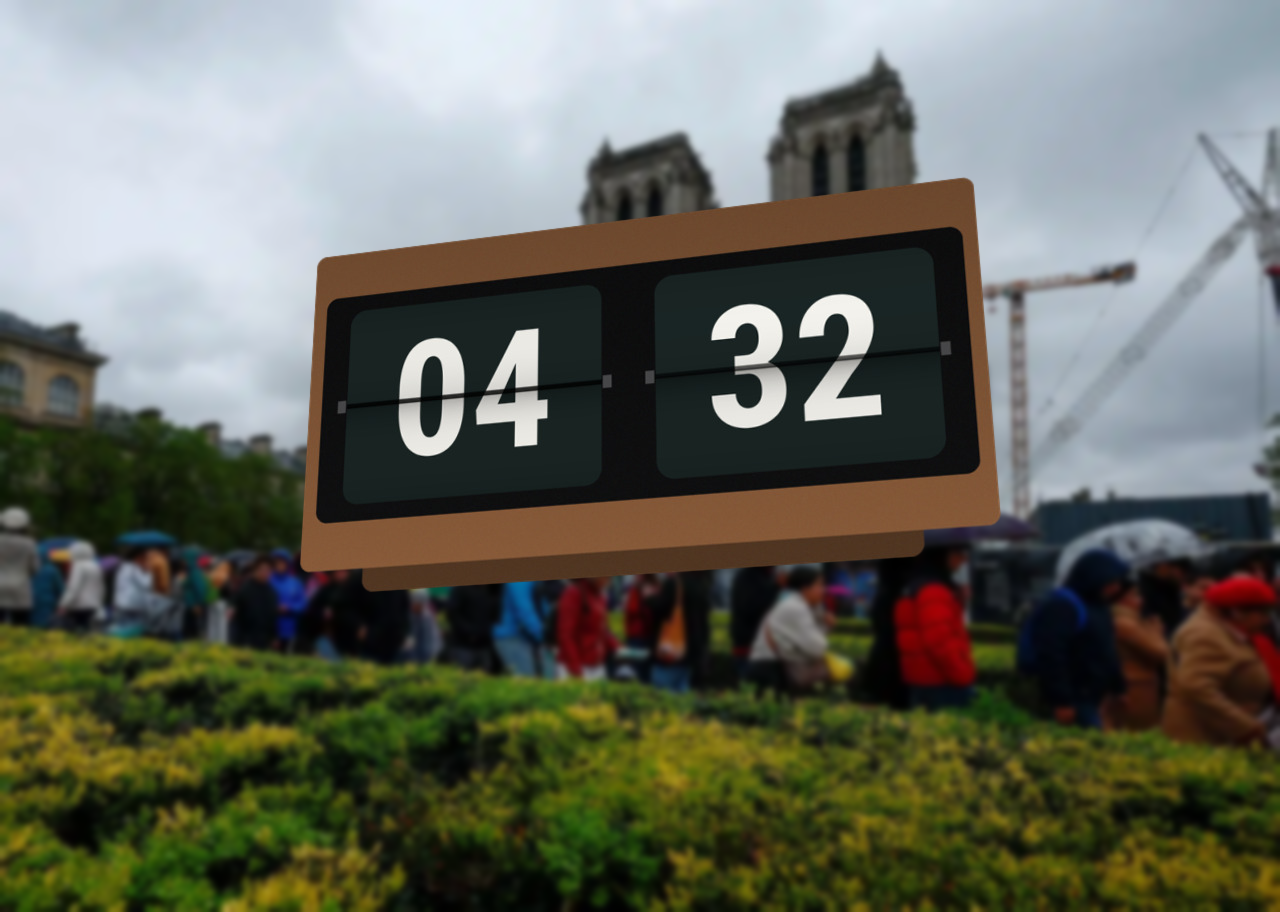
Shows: 4:32
